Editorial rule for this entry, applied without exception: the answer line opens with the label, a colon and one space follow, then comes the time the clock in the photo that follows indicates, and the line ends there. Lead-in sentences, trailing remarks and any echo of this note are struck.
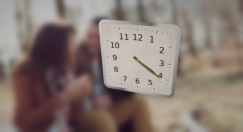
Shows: 4:21
